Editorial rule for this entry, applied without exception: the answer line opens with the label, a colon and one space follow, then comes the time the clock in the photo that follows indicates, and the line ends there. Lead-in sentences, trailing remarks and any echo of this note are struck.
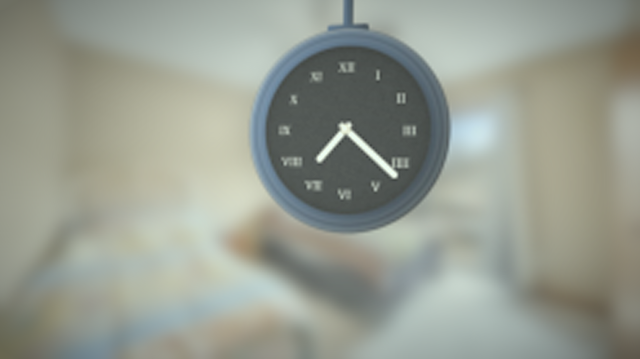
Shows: 7:22
